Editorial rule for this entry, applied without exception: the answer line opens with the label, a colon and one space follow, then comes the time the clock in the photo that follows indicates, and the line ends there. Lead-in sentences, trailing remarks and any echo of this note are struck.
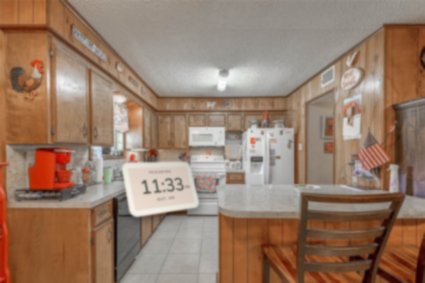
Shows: 11:33
